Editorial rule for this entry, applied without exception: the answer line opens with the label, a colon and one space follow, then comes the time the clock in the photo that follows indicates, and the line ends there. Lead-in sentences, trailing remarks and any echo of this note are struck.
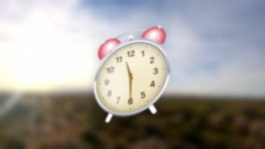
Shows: 11:30
